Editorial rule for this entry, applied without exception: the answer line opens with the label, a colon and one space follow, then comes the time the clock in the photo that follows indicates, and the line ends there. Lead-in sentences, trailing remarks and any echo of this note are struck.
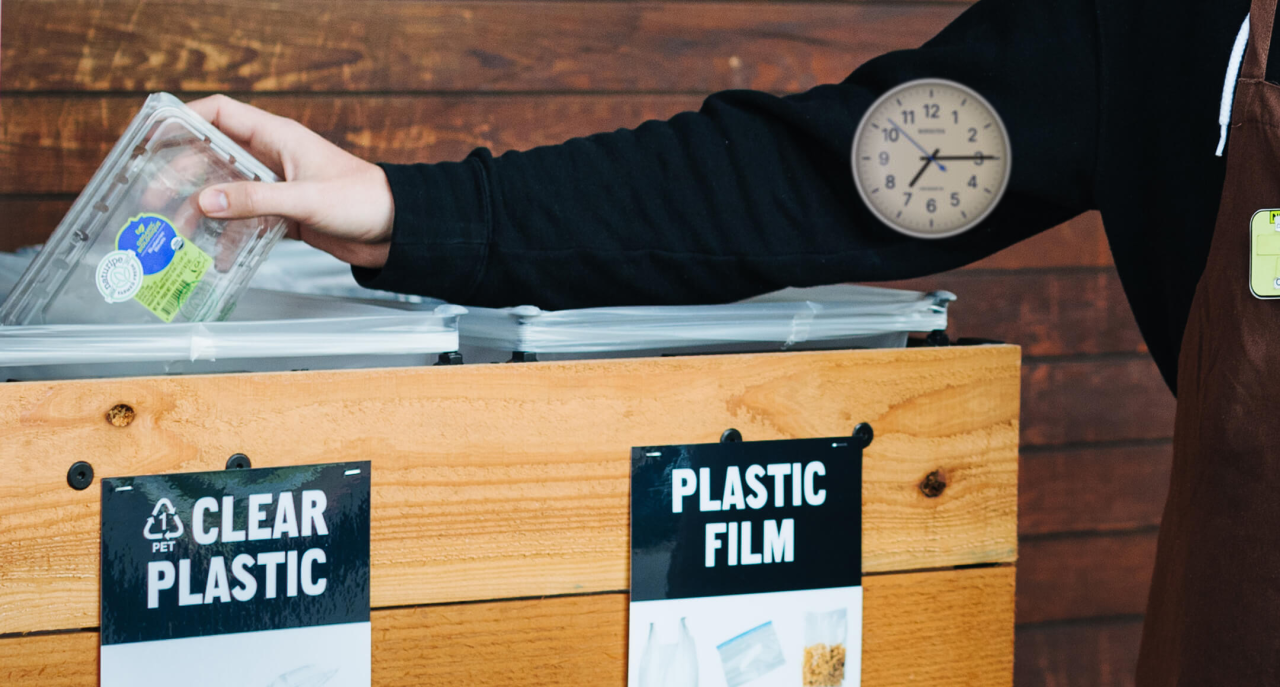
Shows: 7:14:52
